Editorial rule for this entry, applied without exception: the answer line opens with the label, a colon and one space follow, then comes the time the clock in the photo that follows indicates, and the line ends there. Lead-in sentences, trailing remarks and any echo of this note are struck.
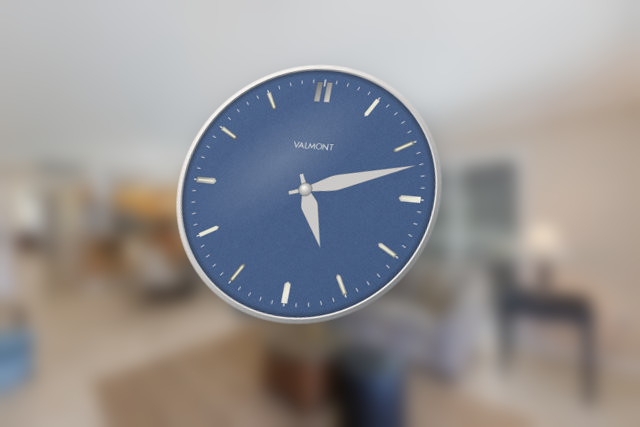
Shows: 5:12
